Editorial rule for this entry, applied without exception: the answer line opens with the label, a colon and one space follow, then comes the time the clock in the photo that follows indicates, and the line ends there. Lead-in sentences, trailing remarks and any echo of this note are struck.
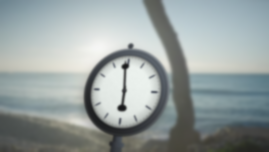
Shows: 5:59
